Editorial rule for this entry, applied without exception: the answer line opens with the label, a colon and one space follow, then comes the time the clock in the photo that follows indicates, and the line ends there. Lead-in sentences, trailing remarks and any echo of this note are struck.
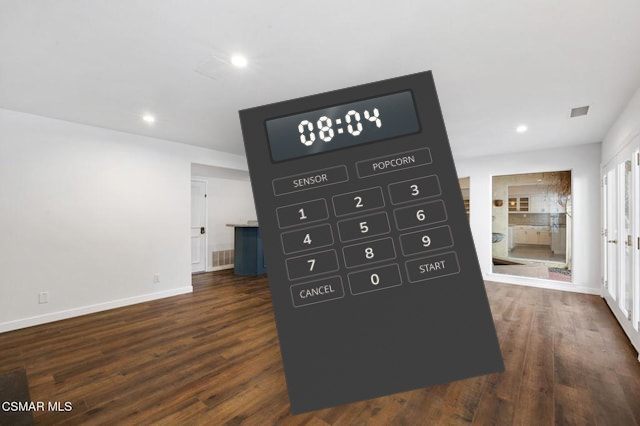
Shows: 8:04
